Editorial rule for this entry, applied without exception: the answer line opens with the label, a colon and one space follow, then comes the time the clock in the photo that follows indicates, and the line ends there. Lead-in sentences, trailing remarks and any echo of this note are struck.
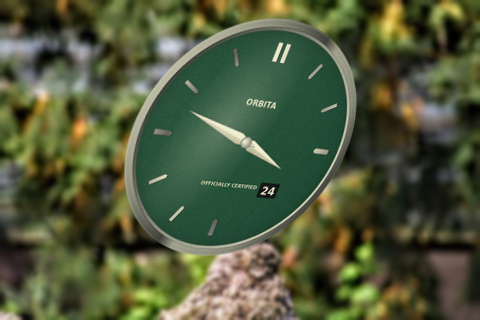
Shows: 3:48
